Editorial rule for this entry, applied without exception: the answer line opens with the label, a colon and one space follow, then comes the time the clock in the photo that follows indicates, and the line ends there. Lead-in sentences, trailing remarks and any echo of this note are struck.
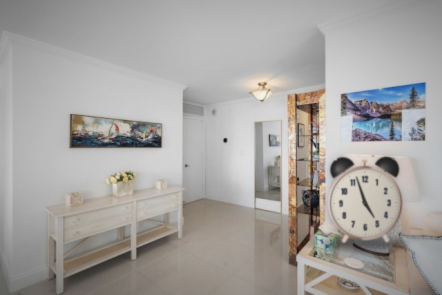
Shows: 4:57
